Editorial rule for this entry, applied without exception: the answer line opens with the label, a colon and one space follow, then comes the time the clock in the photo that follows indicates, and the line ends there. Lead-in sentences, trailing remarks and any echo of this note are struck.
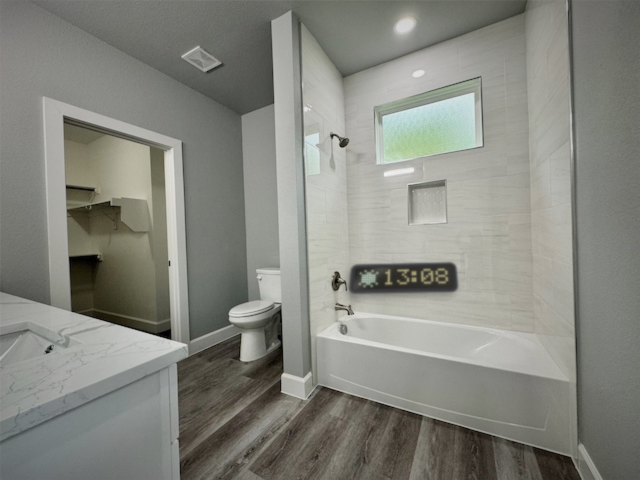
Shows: 13:08
